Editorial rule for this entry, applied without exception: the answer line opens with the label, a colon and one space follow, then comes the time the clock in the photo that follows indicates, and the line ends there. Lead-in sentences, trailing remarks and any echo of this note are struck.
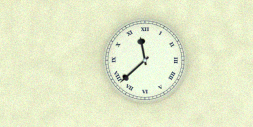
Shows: 11:38
